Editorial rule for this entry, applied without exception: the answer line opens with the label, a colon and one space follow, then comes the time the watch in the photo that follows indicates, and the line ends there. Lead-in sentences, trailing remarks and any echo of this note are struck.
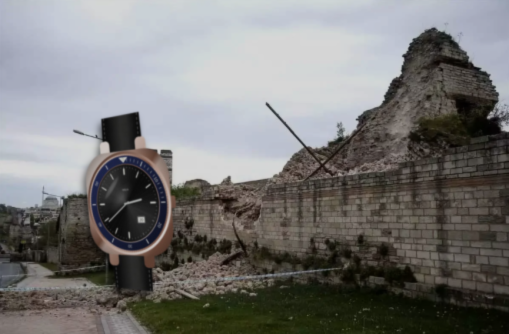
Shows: 2:39
